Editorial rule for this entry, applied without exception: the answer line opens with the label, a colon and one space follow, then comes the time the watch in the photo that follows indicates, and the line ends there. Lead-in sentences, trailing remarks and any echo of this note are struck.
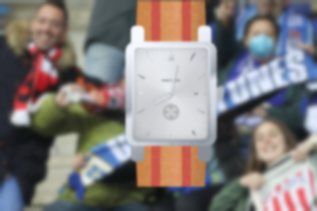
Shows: 8:02
